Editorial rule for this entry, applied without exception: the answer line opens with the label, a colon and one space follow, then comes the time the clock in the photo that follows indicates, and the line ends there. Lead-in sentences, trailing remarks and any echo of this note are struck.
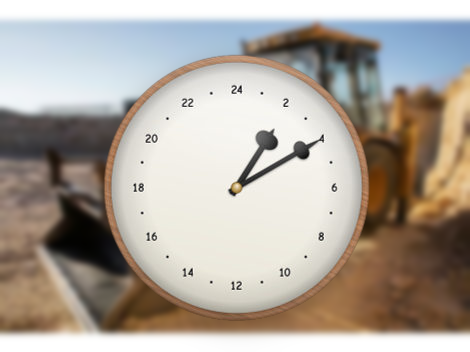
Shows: 2:10
